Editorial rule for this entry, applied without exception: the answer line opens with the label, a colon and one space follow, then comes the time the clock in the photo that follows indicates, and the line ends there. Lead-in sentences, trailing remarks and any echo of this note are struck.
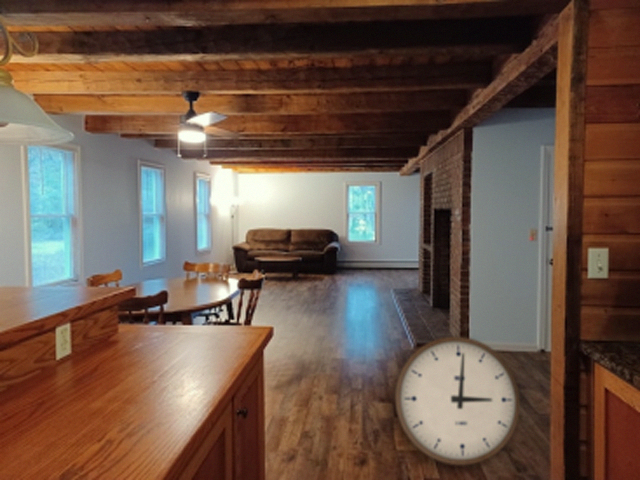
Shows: 3:01
